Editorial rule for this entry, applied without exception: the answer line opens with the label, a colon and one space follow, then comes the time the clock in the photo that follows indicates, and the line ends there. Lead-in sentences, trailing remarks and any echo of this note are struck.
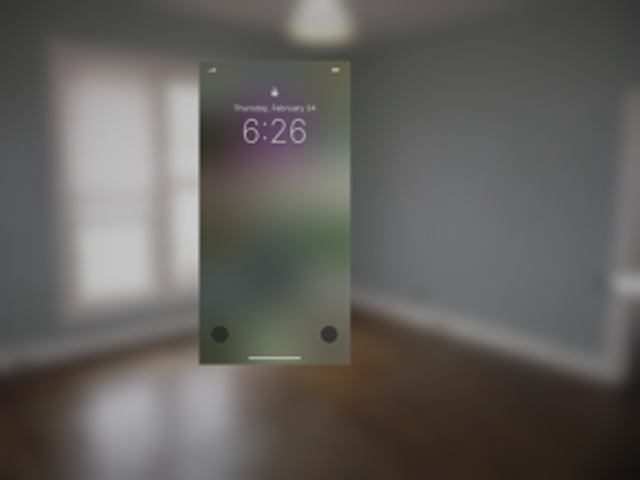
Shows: 6:26
